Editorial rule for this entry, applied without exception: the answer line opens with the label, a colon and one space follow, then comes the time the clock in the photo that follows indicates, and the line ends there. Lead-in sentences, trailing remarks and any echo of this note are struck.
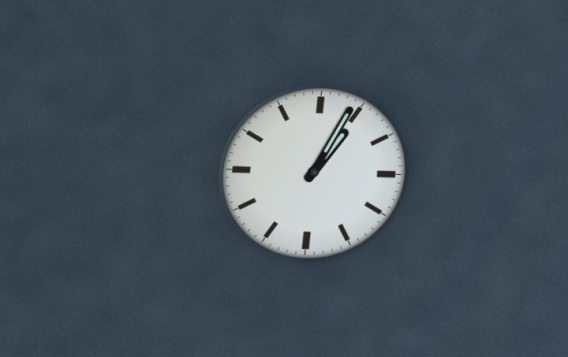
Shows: 1:04
